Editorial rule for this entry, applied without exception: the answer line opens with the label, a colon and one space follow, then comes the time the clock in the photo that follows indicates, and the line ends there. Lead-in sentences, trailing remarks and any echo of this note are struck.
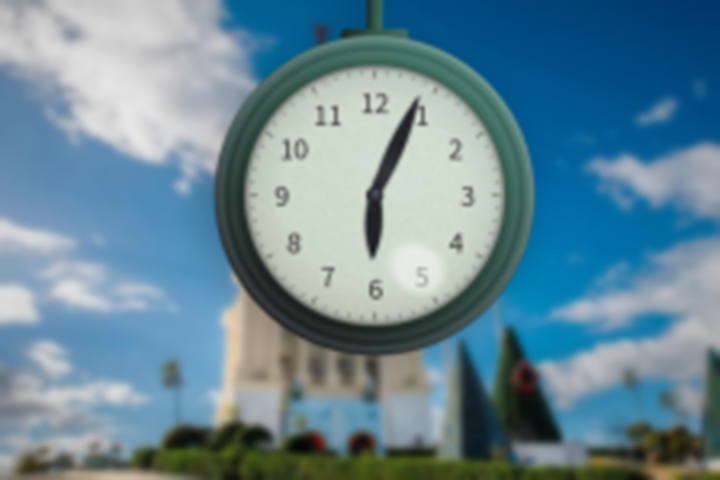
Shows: 6:04
